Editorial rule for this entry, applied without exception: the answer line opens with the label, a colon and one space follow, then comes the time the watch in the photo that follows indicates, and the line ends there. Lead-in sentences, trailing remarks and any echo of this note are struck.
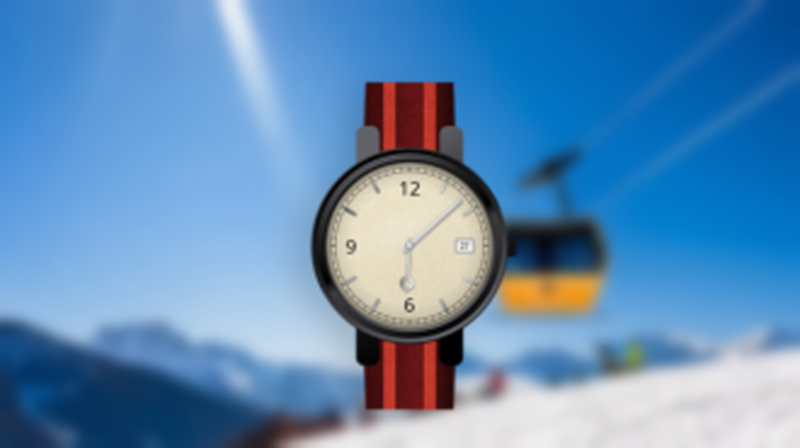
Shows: 6:08
